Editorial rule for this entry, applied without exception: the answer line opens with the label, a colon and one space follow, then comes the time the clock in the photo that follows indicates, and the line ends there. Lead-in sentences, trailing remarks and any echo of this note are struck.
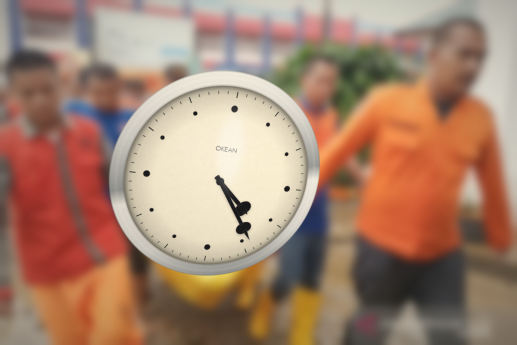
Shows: 4:24
